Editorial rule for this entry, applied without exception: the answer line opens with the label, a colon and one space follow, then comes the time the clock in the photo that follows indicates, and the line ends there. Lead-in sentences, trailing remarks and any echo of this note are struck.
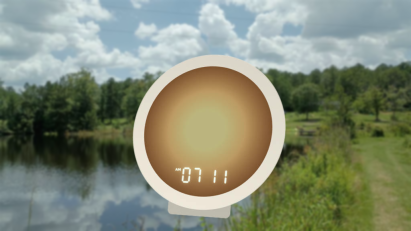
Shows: 7:11
